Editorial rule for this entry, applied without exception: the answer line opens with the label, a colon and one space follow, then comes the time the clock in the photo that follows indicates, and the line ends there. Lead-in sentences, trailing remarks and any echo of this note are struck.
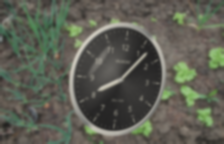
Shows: 8:07
